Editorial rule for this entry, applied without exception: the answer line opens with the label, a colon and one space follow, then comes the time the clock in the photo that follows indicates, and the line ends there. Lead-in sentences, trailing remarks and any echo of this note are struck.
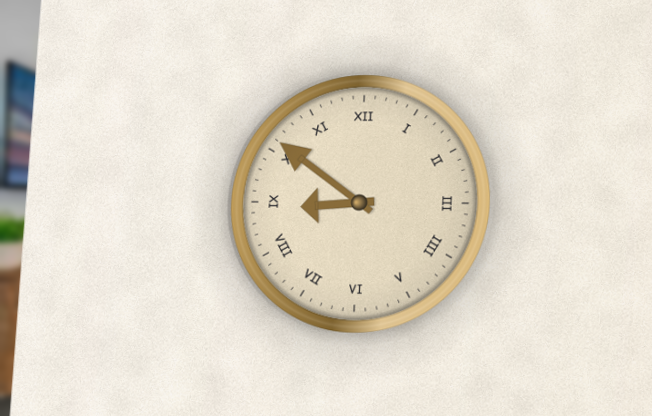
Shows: 8:51
